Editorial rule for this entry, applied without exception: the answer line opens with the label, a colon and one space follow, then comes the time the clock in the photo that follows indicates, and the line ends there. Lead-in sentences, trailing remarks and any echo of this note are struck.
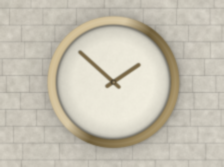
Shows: 1:52
